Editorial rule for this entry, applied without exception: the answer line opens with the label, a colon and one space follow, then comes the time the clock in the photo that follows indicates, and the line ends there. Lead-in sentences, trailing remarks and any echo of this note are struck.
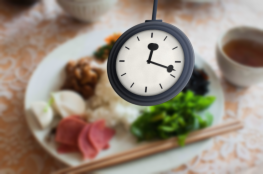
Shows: 12:18
